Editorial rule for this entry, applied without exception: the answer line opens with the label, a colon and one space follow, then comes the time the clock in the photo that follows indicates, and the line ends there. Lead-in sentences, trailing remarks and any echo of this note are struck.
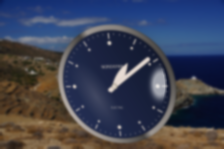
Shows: 1:09
